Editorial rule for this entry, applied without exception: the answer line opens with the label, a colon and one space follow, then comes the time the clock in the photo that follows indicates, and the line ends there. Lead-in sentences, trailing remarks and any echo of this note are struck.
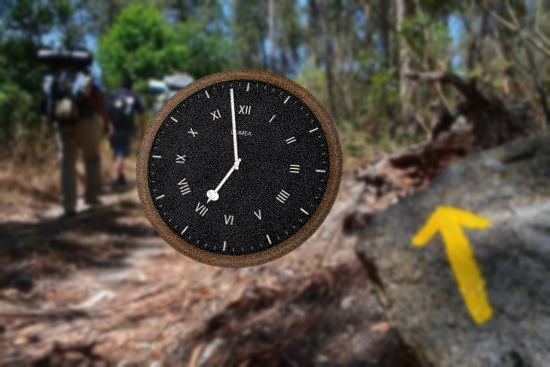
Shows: 6:58
